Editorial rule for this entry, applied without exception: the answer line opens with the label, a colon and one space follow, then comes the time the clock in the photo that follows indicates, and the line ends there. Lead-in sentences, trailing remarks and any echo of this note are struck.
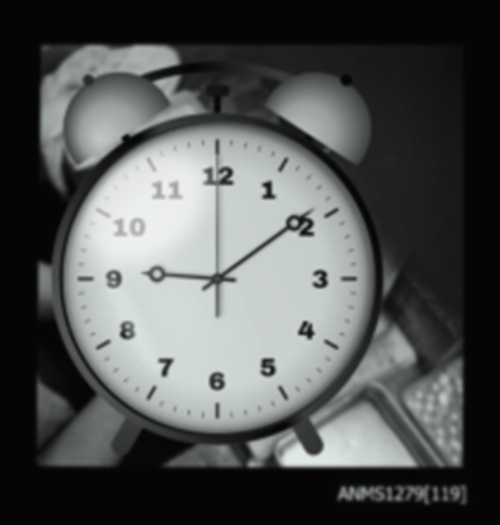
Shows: 9:09:00
